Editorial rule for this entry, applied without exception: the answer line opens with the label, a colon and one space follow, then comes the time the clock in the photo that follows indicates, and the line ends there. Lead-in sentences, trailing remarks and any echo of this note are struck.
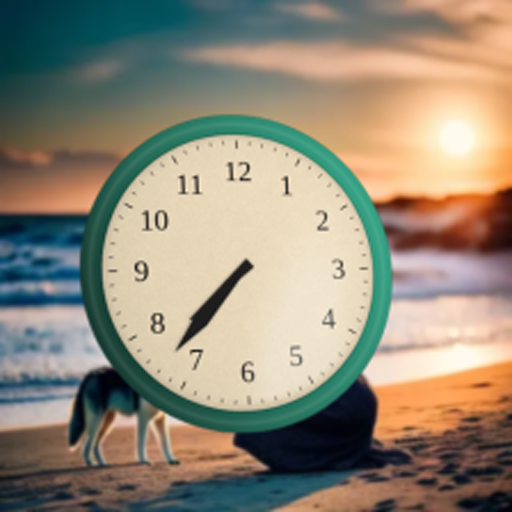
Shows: 7:37
